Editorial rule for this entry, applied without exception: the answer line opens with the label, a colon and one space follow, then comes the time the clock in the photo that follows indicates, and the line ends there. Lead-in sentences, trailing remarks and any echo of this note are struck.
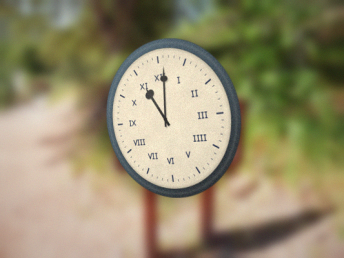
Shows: 11:01
